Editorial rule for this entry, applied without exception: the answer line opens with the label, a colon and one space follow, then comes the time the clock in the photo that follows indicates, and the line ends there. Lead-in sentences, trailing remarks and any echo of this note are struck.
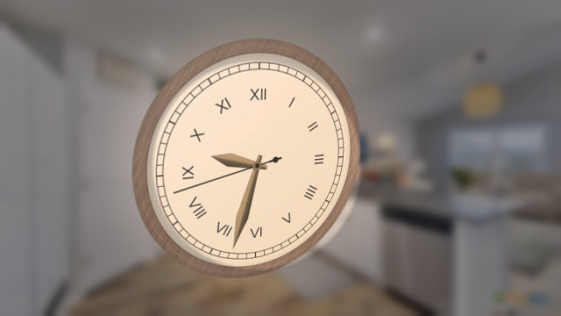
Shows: 9:32:43
